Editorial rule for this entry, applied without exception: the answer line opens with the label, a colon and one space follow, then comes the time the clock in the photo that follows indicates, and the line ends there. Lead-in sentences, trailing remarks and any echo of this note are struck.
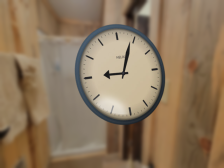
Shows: 9:04
